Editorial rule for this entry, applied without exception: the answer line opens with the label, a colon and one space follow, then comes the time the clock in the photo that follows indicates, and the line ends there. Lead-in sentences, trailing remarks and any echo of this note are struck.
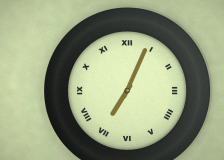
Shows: 7:04
